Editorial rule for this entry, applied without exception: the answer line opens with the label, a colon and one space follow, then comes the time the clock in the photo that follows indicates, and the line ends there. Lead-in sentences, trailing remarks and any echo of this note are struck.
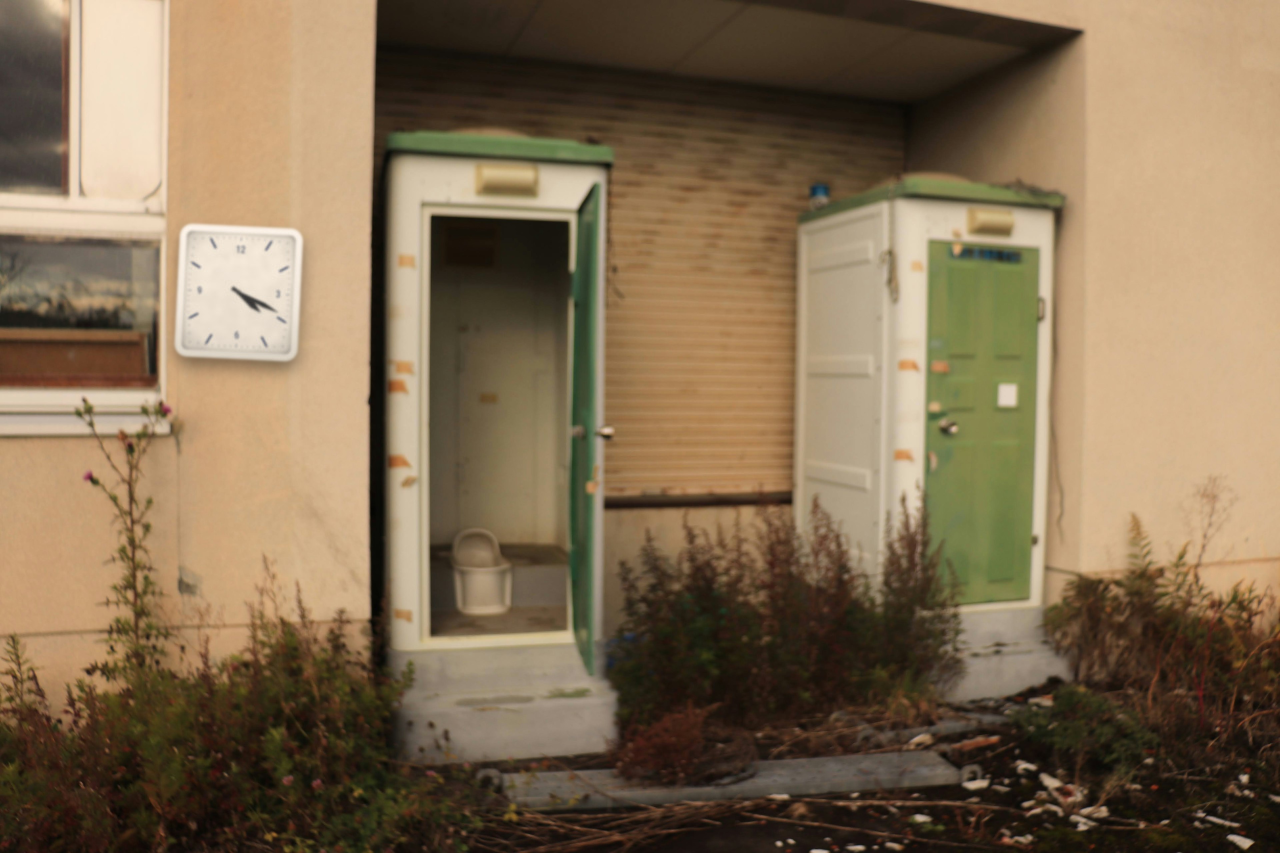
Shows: 4:19
